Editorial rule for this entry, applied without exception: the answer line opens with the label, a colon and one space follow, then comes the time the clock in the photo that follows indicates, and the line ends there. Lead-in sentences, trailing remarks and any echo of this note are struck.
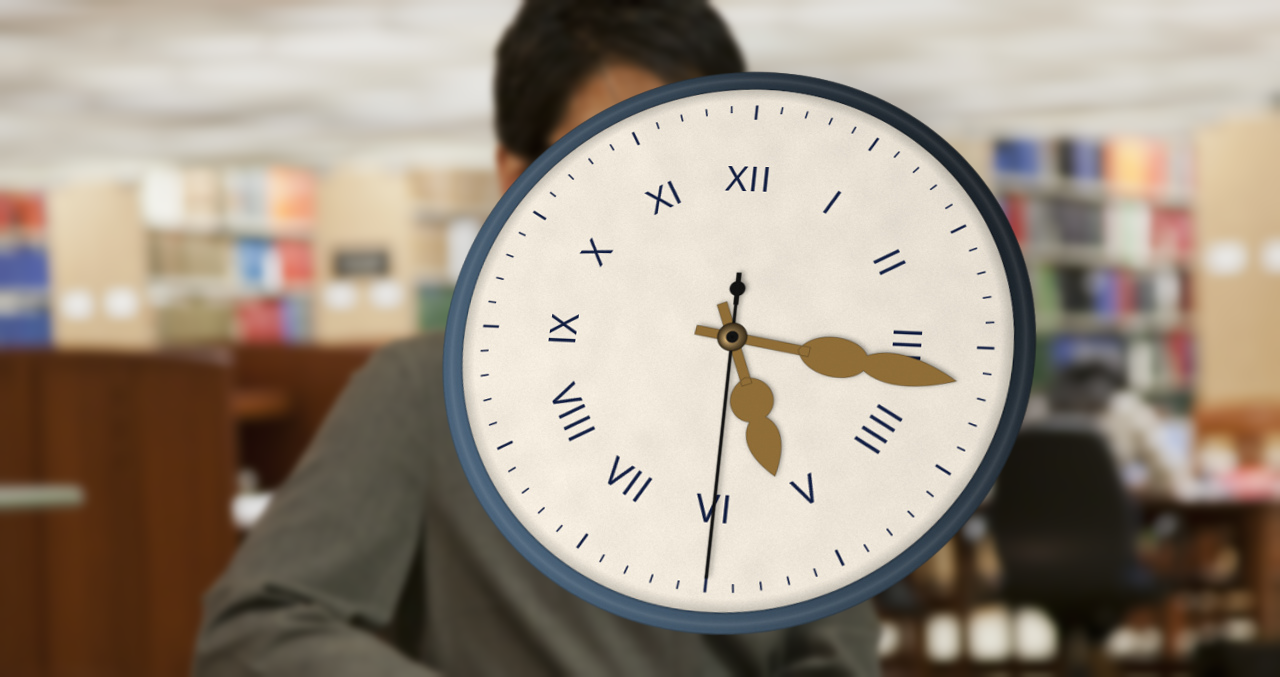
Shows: 5:16:30
